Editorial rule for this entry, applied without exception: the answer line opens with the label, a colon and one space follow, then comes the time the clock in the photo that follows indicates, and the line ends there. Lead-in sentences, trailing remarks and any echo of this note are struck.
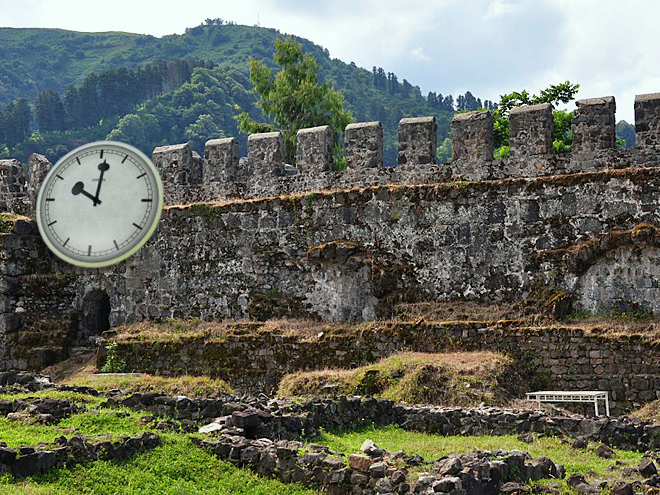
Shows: 10:01
